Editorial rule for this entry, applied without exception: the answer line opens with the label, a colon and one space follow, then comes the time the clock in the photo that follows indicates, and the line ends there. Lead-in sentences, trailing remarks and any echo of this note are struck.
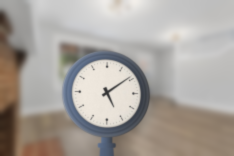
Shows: 5:09
